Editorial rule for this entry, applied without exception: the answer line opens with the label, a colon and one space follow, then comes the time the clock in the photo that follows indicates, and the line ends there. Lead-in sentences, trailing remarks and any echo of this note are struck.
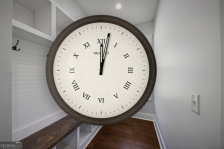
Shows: 12:02
